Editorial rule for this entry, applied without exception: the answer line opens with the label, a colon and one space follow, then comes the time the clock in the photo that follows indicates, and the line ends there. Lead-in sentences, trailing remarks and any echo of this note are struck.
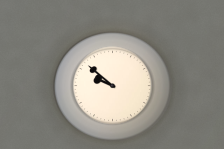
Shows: 9:52
